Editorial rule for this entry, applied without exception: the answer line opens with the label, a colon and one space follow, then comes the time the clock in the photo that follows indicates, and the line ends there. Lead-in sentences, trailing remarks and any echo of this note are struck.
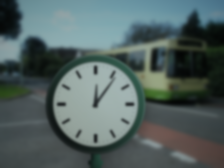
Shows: 12:06
